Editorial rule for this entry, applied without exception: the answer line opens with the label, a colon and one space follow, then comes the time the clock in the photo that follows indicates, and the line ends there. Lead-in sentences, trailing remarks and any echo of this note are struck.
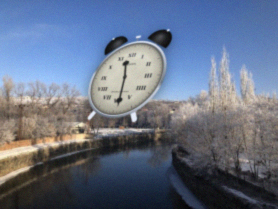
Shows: 11:29
